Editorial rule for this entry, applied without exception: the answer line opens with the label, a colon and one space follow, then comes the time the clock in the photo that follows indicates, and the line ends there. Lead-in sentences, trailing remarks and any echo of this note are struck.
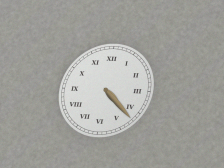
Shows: 4:22
